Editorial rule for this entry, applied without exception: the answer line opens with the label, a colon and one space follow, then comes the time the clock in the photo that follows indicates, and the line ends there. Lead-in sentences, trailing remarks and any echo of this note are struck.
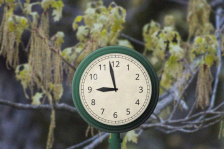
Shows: 8:58
